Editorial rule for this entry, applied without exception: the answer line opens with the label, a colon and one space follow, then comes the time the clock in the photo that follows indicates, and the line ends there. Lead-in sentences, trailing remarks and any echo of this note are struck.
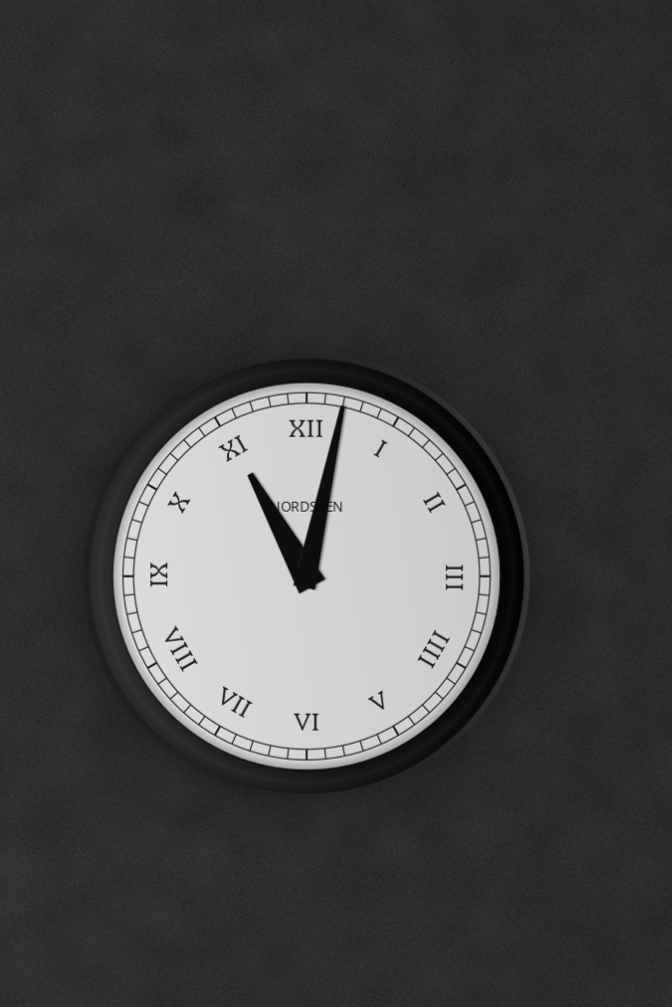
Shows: 11:02
